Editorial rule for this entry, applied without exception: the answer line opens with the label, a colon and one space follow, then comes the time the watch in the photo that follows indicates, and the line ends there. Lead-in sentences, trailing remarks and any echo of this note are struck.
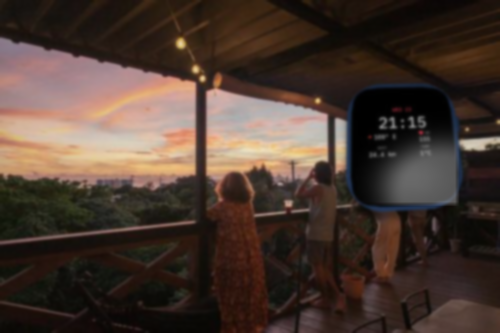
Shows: 21:15
